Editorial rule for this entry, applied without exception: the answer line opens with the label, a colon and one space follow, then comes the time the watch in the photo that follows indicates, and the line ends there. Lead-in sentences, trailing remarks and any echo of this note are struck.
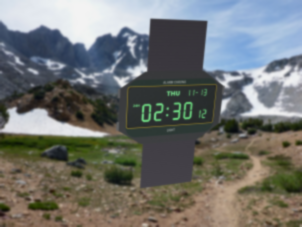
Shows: 2:30
